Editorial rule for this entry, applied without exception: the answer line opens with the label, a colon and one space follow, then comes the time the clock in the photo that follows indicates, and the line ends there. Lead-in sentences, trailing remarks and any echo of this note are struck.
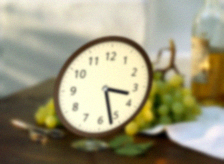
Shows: 3:27
